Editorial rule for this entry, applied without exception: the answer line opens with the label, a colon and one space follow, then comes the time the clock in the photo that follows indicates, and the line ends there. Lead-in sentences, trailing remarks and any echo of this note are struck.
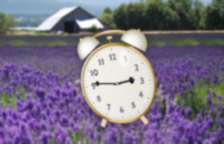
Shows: 2:46
